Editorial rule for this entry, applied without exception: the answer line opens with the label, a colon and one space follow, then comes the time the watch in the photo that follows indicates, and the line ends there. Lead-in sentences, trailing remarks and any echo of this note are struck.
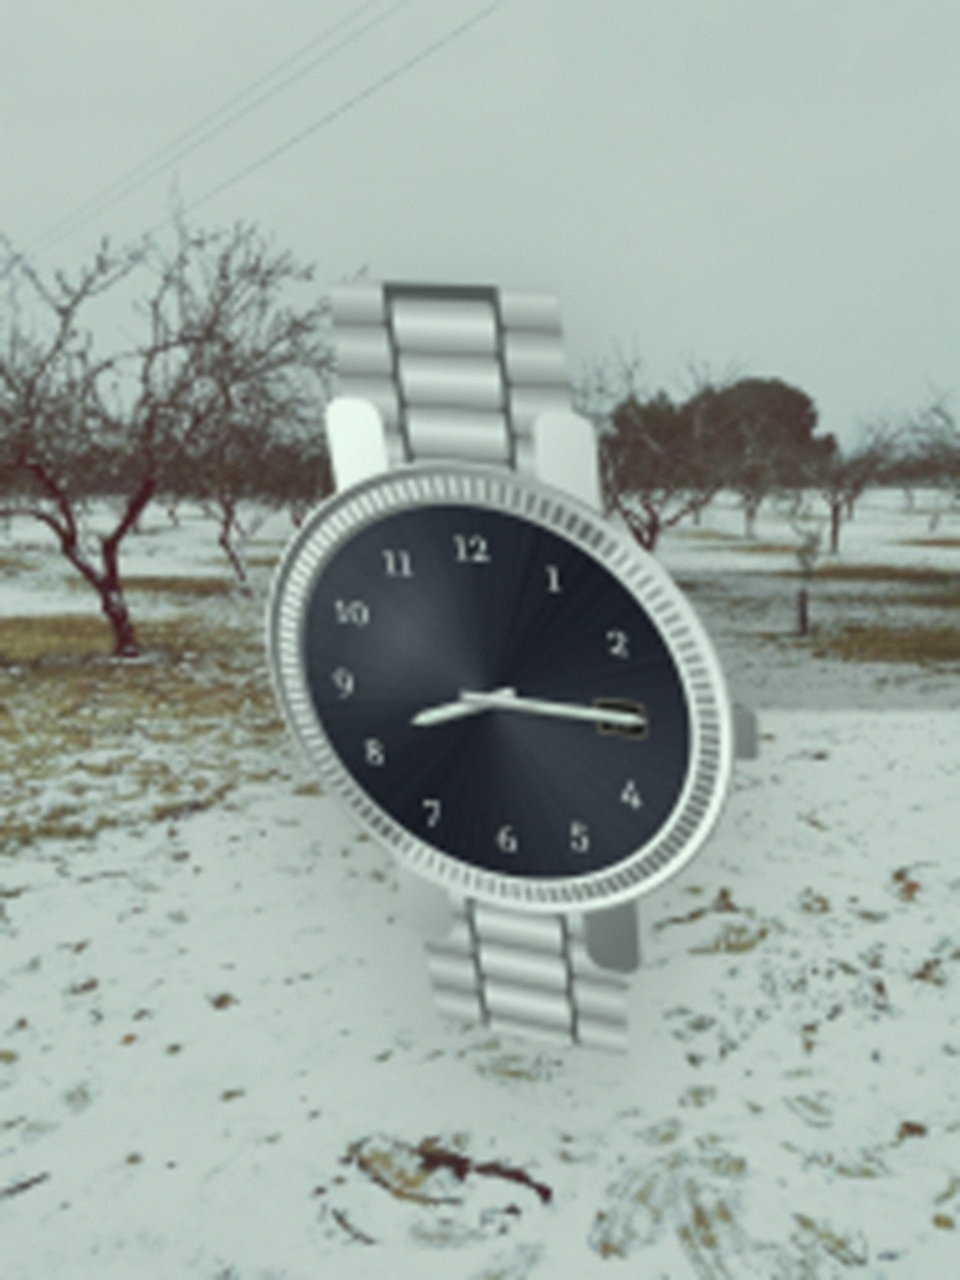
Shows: 8:15
